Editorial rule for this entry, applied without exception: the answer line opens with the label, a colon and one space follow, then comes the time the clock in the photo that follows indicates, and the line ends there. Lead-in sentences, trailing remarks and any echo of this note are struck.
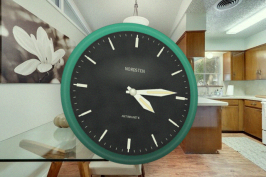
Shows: 4:14
